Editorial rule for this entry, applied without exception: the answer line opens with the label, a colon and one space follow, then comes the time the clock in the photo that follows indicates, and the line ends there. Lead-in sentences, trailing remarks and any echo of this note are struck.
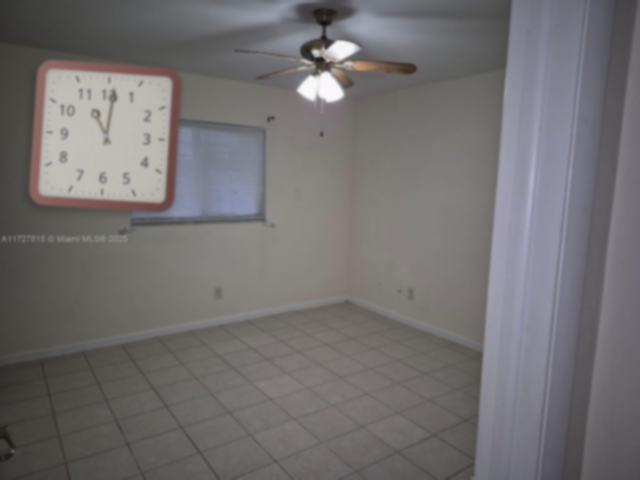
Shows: 11:01
